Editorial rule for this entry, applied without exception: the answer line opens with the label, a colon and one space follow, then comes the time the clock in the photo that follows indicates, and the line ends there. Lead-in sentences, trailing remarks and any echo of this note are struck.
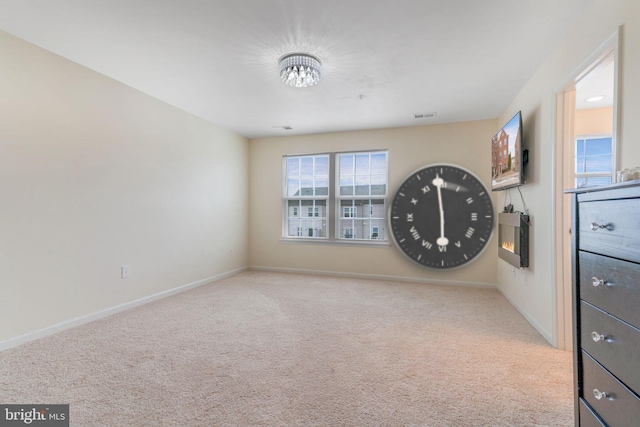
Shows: 5:59
